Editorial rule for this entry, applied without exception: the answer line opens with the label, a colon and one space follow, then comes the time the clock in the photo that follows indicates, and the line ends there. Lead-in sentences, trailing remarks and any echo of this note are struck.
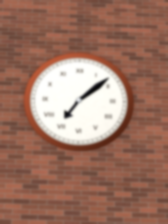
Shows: 7:08
